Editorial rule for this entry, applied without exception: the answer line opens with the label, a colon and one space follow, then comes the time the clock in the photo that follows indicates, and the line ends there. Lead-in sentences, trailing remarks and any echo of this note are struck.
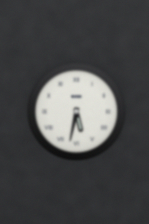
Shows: 5:32
